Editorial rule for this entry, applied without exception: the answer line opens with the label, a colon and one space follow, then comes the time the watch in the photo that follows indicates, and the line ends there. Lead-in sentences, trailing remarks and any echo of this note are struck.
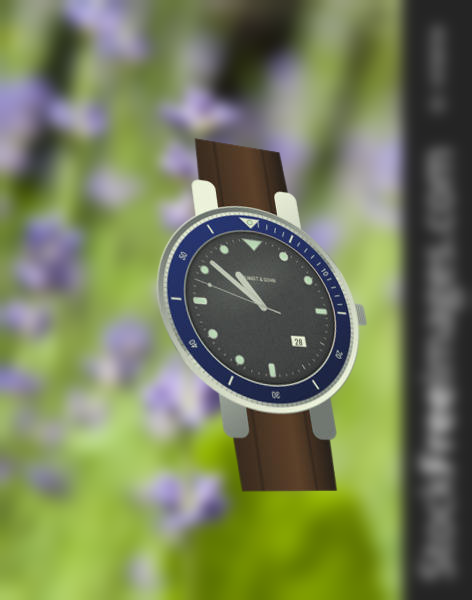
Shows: 10:51:48
